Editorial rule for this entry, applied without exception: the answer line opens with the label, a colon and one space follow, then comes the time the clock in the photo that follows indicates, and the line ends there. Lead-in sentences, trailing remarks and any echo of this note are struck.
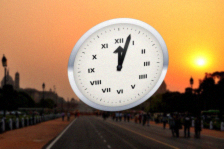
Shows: 12:03
